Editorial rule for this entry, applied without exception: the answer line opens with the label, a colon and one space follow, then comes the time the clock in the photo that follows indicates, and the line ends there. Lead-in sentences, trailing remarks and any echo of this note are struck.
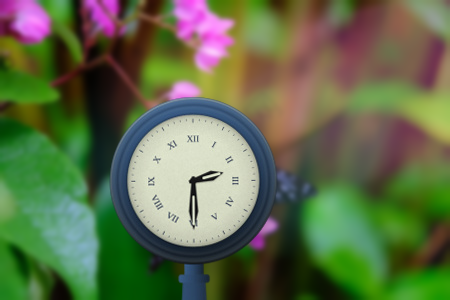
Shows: 2:30
